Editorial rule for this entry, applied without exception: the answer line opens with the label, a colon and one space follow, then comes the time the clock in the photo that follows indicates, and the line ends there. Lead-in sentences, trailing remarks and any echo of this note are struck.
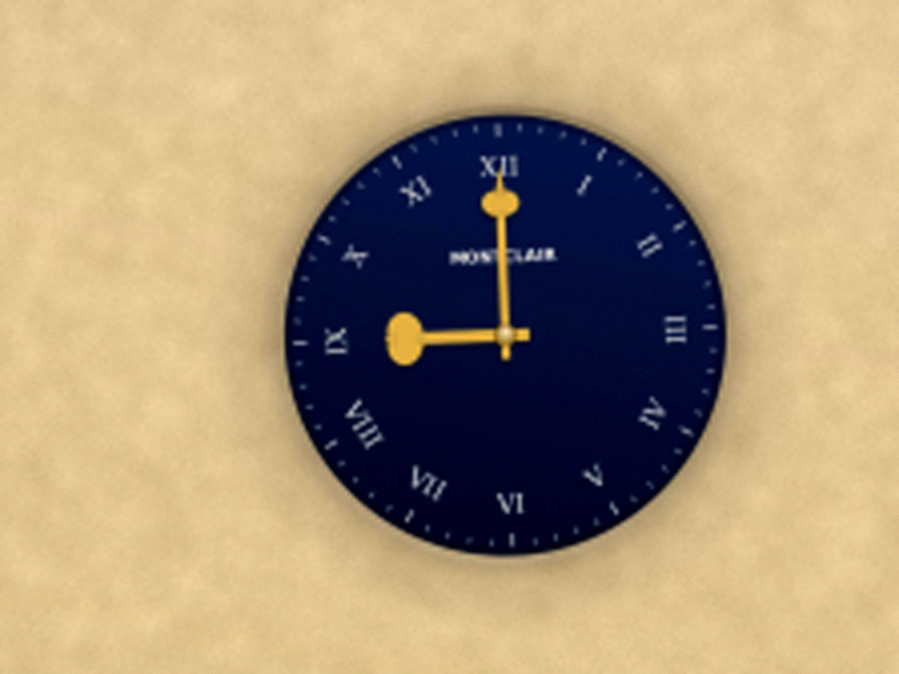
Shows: 9:00
